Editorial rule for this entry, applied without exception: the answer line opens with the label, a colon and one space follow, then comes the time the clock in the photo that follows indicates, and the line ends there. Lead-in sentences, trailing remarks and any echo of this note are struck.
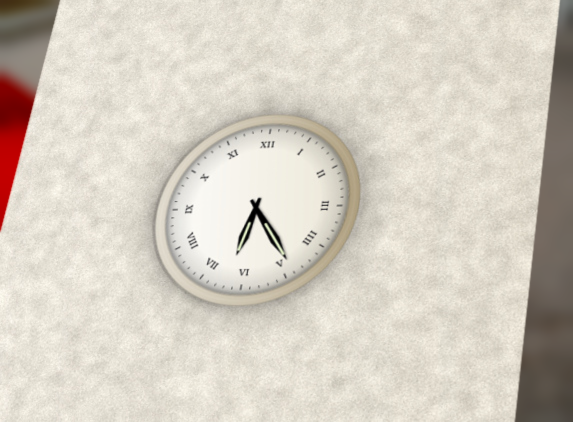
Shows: 6:24
